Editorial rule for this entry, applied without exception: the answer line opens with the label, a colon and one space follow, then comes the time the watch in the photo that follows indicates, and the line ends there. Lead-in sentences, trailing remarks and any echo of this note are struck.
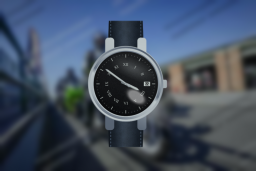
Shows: 3:51
